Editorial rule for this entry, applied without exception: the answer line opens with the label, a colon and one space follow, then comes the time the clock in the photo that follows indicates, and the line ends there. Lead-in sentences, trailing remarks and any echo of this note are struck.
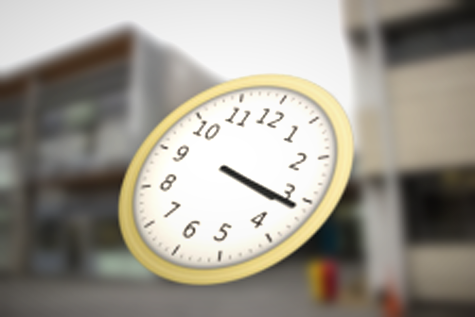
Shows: 3:16
